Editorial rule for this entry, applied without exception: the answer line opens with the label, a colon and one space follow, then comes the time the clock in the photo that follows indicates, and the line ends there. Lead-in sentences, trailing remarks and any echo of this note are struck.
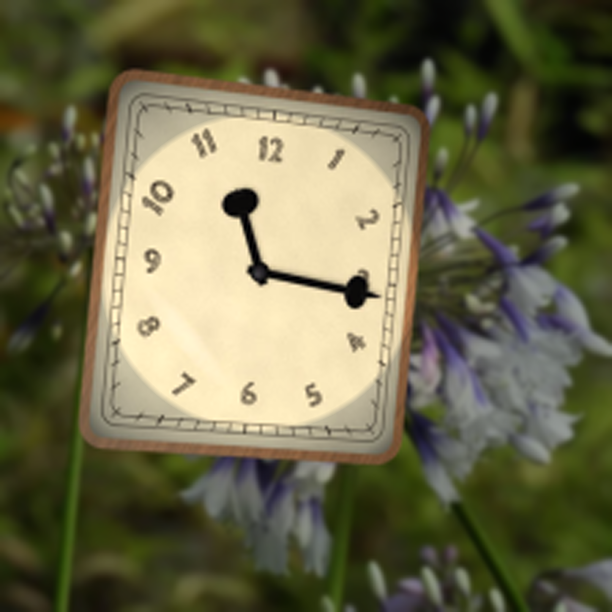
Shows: 11:16
